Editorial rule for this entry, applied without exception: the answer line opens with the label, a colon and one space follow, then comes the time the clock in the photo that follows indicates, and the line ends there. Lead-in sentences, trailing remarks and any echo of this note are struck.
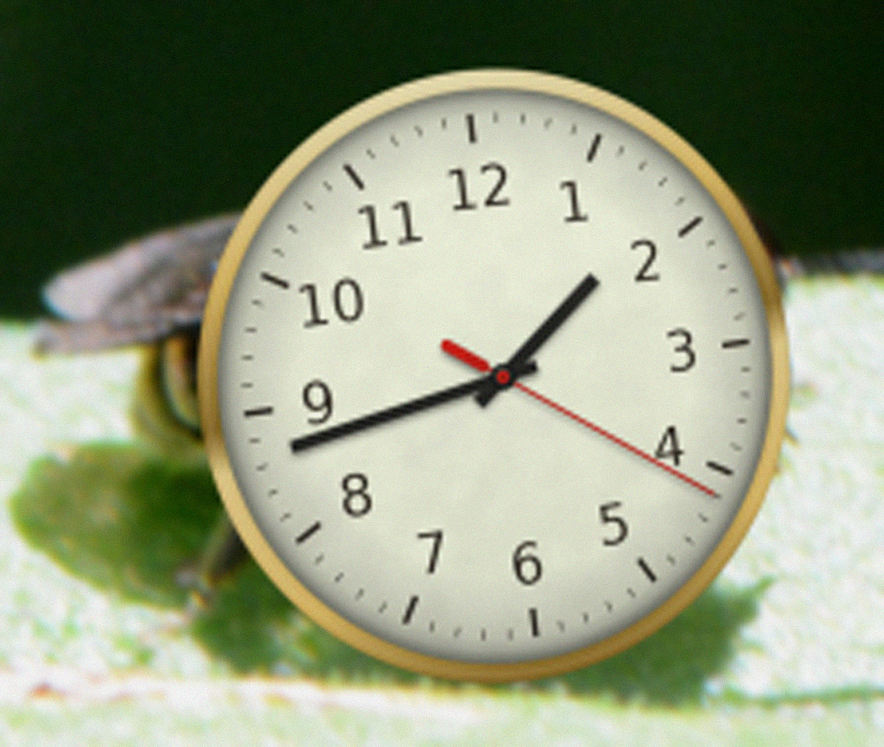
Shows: 1:43:21
